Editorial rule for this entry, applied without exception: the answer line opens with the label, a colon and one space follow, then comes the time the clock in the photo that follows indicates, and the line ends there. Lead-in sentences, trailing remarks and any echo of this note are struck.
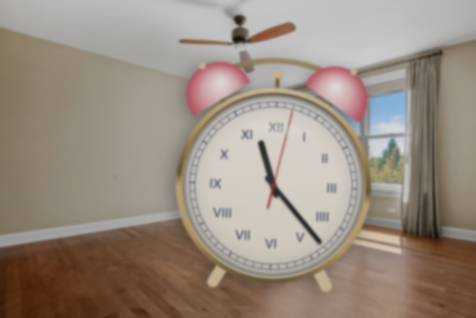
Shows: 11:23:02
